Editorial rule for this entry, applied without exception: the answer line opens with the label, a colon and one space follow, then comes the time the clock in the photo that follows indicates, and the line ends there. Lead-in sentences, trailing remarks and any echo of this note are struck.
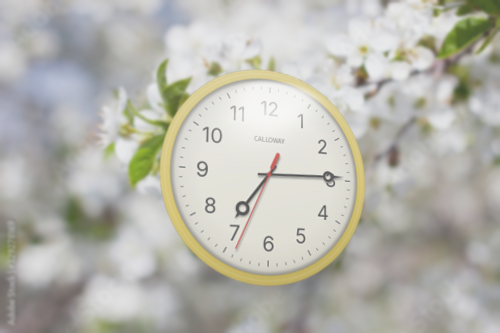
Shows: 7:14:34
